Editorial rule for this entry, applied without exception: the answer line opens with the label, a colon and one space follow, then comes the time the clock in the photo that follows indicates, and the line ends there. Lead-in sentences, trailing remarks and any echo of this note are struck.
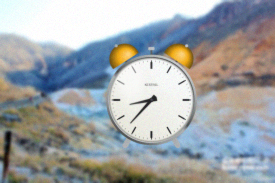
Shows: 8:37
